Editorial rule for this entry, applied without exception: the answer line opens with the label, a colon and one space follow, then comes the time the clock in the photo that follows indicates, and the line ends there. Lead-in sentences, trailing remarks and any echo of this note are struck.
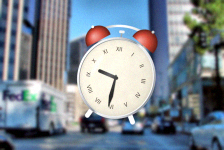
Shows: 9:31
